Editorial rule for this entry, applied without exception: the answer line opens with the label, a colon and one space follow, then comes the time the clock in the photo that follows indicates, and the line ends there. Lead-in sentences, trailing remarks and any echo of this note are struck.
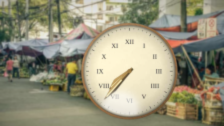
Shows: 7:37
